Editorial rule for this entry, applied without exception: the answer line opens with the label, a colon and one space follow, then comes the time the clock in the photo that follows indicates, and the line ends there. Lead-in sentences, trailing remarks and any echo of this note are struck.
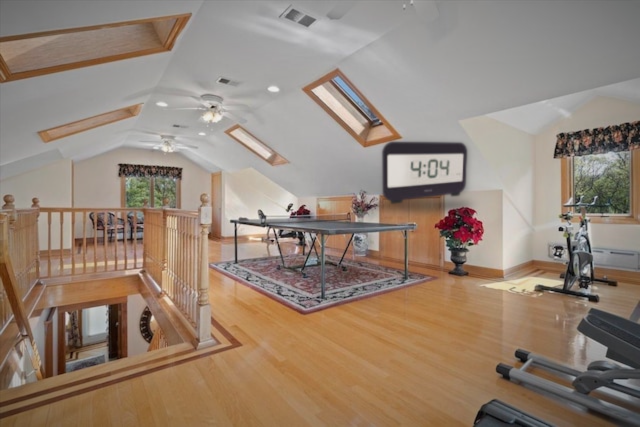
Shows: 4:04
